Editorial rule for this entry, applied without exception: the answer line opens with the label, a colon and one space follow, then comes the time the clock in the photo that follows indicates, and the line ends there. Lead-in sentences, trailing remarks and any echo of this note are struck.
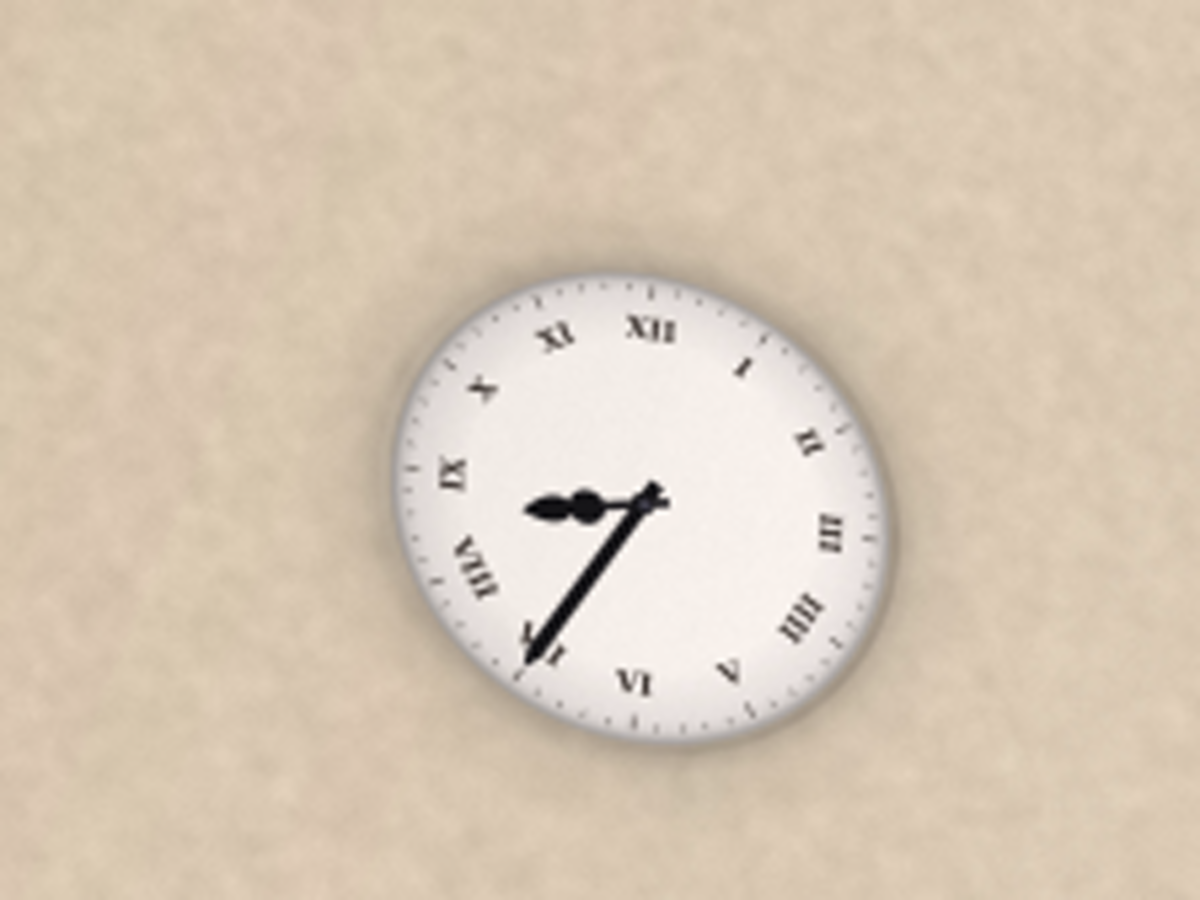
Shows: 8:35
